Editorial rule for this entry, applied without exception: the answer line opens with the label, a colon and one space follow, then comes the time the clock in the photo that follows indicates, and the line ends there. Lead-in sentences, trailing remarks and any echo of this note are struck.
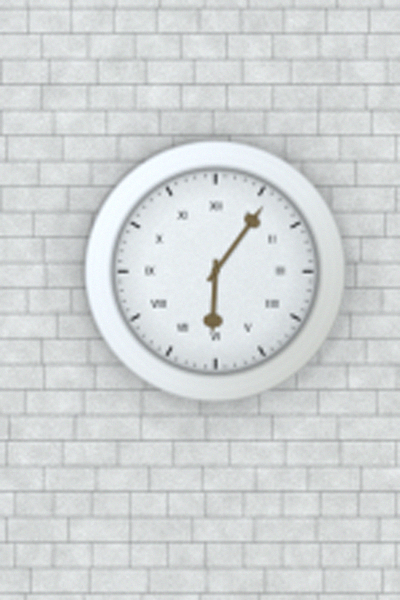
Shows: 6:06
